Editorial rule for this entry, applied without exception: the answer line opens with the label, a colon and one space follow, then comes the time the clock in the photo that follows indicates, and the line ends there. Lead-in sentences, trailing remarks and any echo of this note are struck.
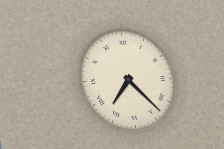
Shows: 7:23
